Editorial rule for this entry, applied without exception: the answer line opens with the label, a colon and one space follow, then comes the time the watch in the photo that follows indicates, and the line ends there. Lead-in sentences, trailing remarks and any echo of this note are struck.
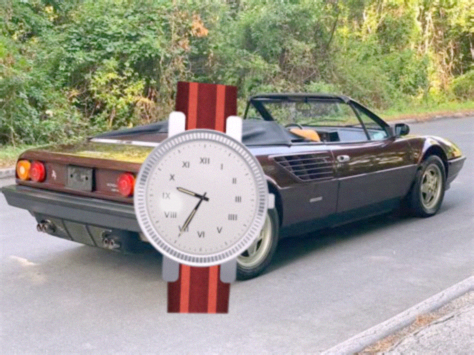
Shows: 9:35
